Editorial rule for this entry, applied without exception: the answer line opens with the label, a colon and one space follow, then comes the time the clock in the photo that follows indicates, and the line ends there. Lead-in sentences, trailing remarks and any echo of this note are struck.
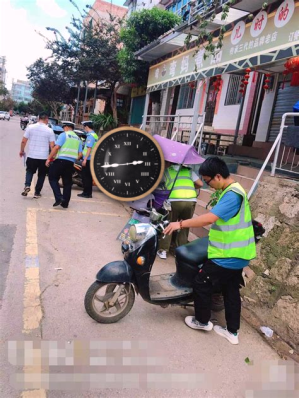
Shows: 2:44
